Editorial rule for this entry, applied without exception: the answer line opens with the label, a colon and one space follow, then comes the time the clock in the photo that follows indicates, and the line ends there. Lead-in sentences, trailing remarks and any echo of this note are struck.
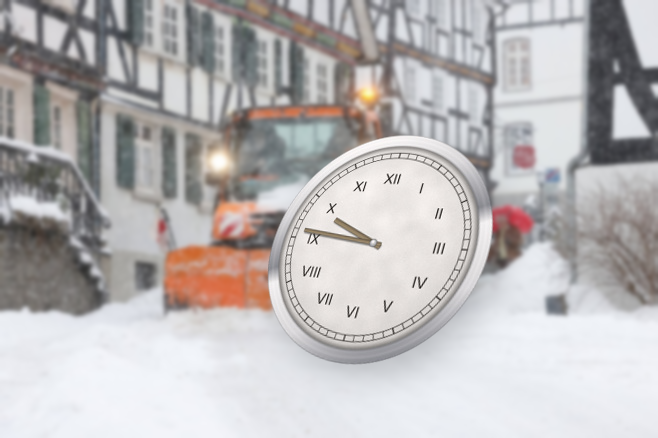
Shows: 9:46
